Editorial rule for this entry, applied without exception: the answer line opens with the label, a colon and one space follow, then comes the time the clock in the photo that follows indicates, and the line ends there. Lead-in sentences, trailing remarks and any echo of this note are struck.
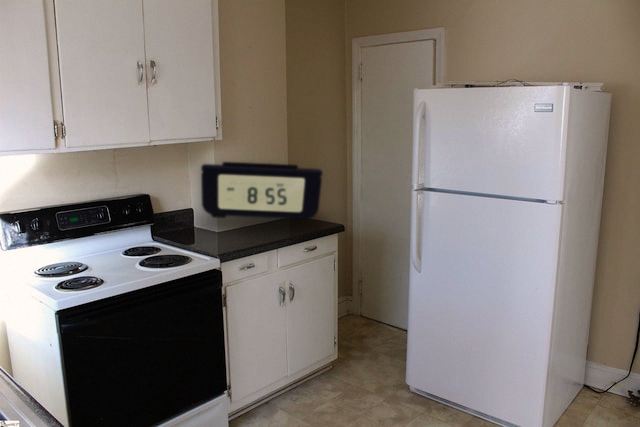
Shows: 8:55
